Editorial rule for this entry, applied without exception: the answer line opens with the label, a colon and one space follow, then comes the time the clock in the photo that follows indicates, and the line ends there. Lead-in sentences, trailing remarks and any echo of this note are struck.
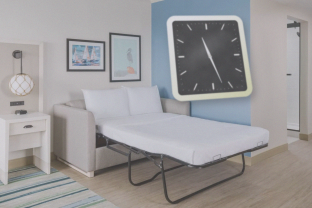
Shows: 11:27
